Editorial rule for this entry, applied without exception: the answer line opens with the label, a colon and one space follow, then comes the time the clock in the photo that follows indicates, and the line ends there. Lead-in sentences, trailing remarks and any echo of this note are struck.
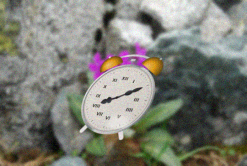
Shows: 8:10
